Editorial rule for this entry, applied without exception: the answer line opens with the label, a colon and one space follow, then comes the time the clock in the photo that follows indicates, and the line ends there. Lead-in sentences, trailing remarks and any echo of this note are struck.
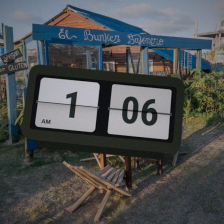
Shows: 1:06
